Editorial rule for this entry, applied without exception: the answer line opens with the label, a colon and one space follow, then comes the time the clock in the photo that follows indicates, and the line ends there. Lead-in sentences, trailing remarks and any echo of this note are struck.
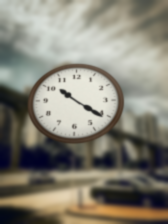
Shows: 10:21
